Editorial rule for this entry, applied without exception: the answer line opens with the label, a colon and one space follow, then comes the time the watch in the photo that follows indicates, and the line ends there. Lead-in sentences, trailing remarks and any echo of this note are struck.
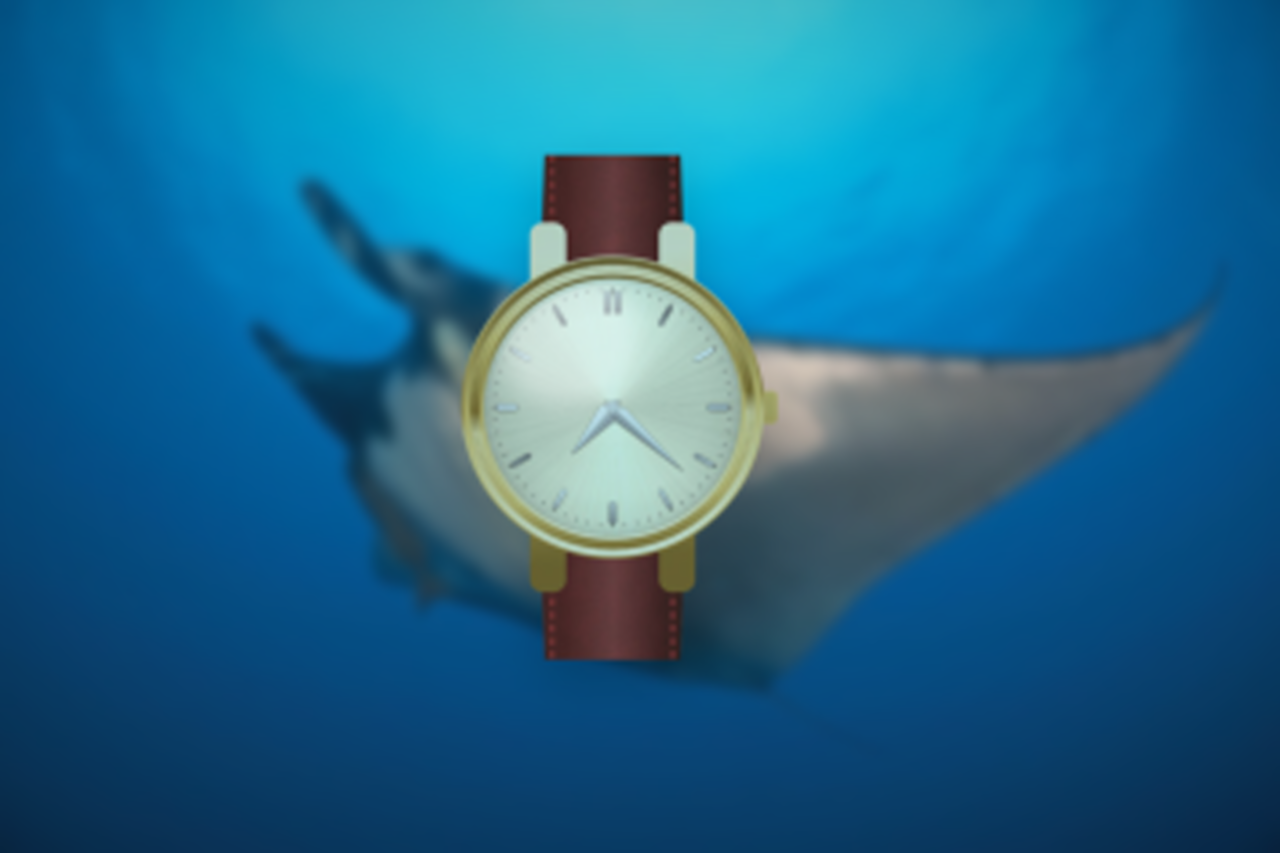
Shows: 7:22
